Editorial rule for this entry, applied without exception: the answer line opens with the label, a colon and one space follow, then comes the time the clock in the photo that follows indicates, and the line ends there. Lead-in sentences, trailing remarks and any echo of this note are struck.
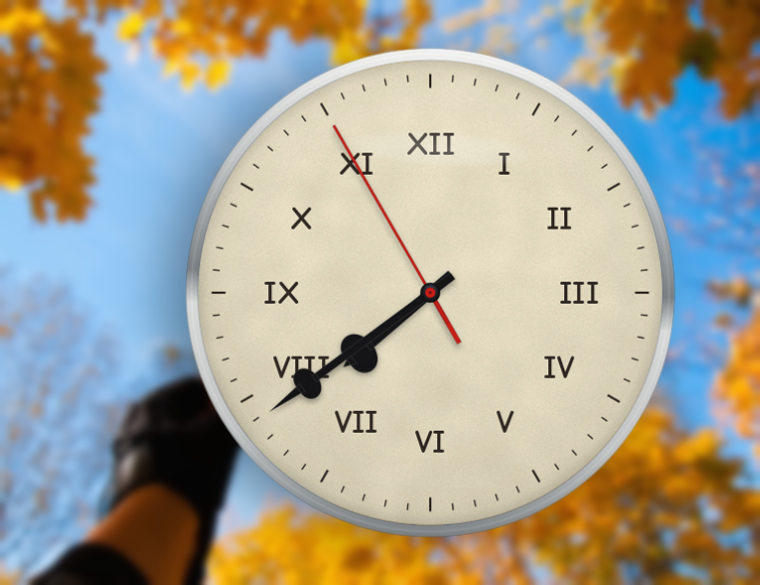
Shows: 7:38:55
